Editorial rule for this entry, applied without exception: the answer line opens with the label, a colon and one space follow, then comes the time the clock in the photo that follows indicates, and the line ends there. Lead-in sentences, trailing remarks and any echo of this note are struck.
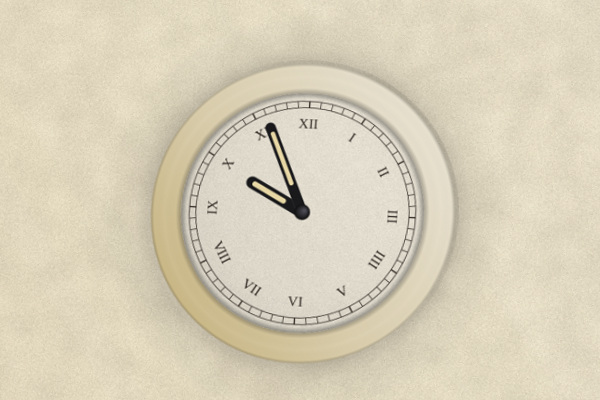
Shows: 9:56
